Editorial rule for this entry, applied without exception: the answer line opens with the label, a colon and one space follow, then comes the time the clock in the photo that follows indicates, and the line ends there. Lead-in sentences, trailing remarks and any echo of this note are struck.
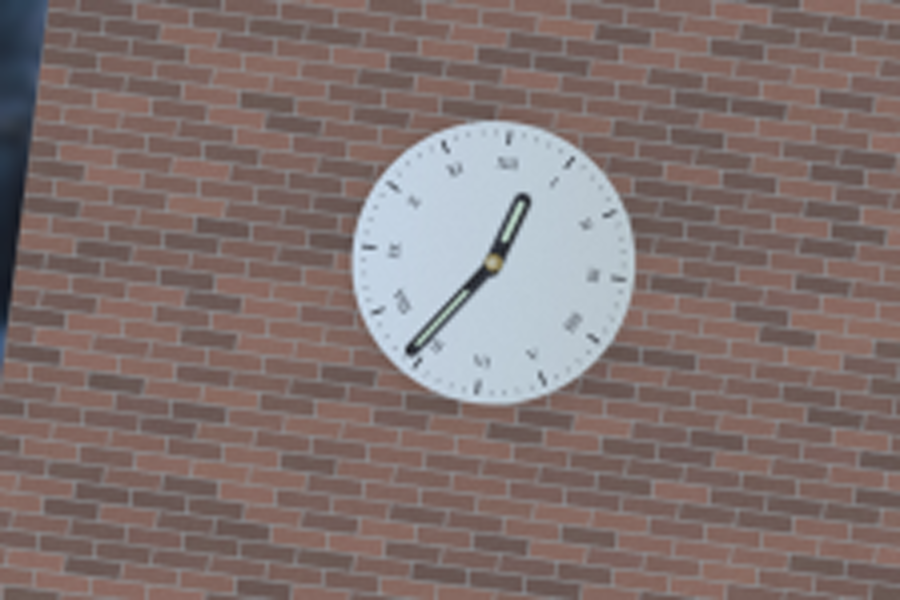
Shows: 12:36
